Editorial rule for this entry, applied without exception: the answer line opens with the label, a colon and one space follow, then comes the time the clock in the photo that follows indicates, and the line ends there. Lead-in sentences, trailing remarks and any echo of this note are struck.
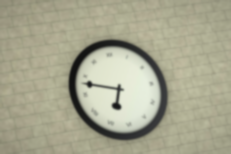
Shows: 6:48
